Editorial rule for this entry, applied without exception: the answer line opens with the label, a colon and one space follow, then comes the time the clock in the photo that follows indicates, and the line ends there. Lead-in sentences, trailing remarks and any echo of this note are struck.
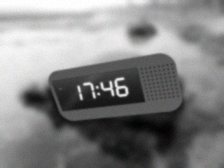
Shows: 17:46
